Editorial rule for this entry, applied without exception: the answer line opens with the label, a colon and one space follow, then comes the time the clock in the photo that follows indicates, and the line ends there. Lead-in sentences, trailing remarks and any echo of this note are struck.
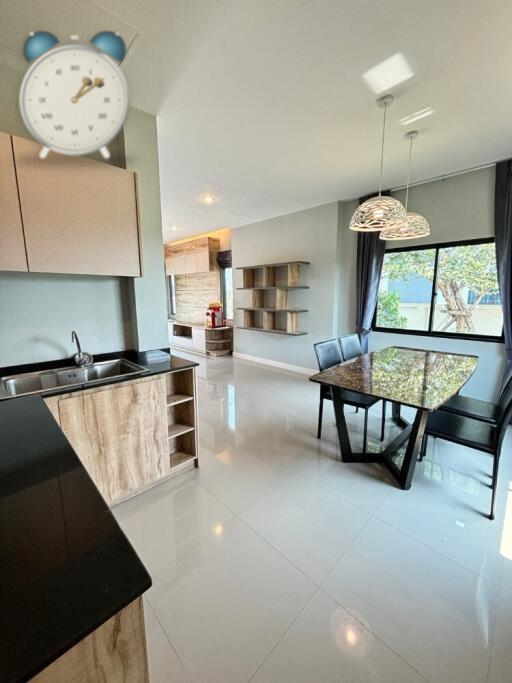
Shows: 1:09
